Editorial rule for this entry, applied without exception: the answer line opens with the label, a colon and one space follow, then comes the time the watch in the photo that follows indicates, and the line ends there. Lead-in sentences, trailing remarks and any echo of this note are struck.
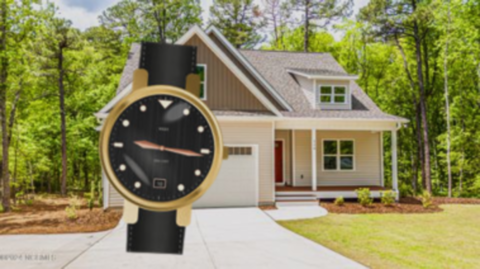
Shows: 9:16
